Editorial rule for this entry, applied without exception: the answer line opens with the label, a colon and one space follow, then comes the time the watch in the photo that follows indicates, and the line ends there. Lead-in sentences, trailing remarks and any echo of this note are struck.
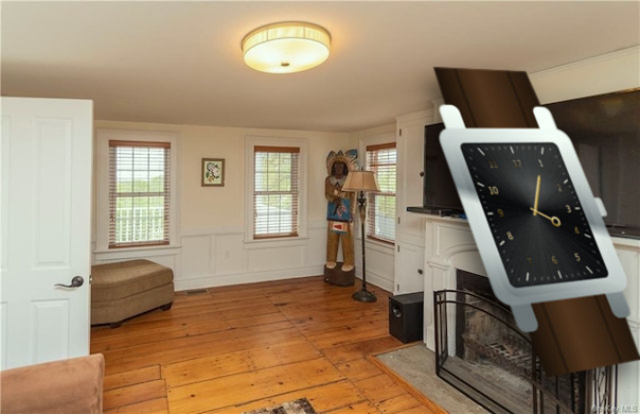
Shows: 4:05
